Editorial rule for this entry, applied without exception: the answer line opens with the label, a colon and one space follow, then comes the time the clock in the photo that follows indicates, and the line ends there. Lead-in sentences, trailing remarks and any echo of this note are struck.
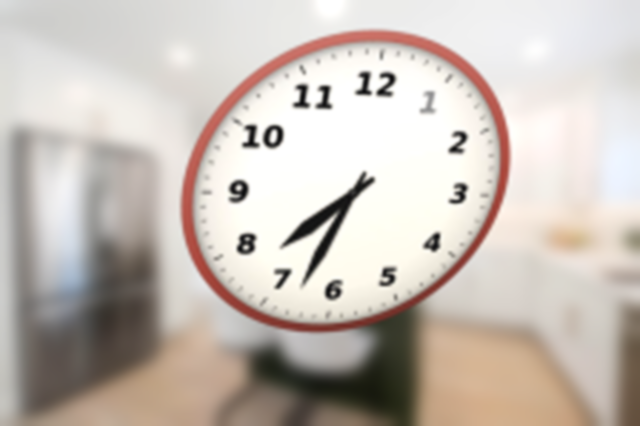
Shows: 7:33
